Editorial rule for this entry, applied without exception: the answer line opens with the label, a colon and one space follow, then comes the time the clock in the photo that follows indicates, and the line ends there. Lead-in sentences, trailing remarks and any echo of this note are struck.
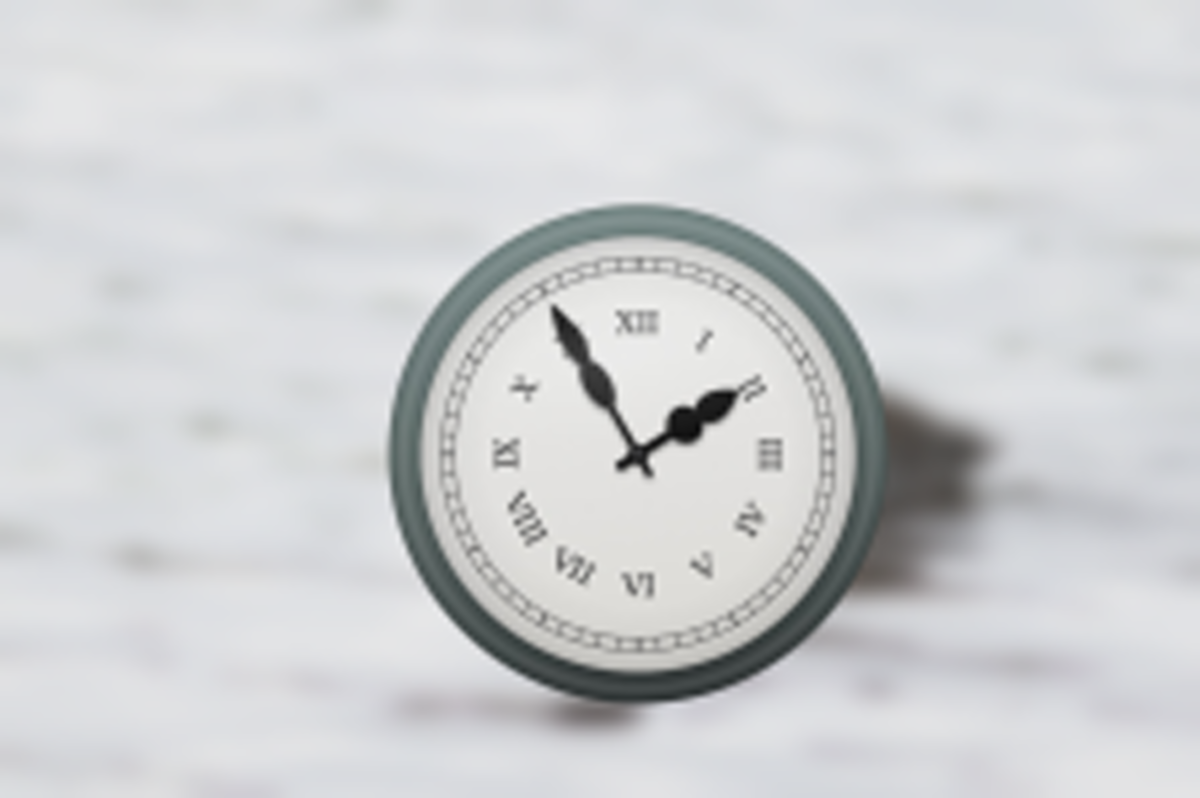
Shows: 1:55
